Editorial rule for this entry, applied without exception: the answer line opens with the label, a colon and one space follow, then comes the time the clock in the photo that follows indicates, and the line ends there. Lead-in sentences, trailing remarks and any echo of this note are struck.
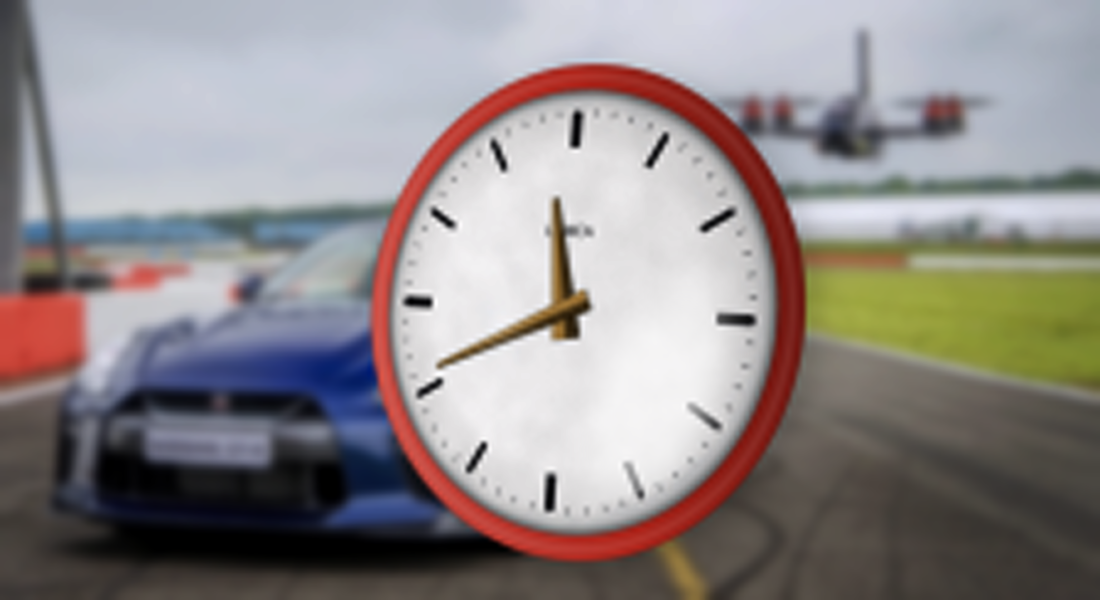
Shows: 11:41
